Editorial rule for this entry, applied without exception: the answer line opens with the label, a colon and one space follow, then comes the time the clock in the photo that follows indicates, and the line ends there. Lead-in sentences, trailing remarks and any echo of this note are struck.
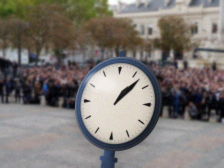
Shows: 1:07
